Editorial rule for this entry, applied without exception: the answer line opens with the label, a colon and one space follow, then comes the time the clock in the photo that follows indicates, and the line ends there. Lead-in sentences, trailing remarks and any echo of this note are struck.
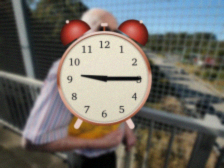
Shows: 9:15
